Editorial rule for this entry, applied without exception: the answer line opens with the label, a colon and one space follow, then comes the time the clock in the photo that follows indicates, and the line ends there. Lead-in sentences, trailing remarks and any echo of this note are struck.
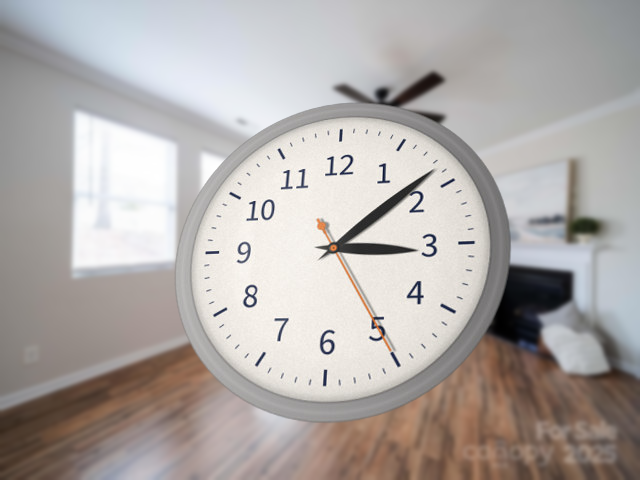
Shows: 3:08:25
